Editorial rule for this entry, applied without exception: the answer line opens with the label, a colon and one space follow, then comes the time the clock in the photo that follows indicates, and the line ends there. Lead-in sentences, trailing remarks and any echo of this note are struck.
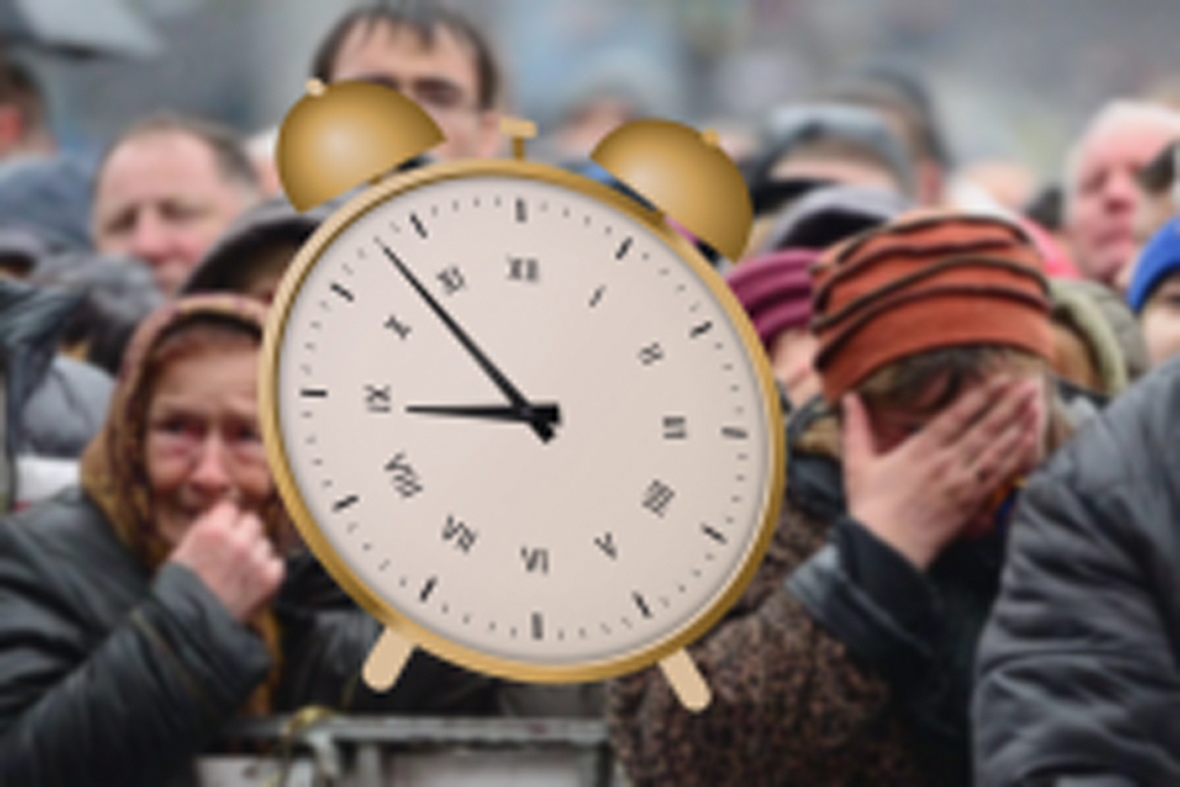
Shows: 8:53
